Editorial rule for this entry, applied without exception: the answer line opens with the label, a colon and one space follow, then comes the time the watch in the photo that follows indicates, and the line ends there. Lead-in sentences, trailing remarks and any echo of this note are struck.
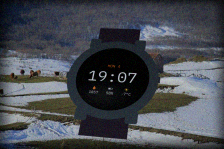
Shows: 19:07
